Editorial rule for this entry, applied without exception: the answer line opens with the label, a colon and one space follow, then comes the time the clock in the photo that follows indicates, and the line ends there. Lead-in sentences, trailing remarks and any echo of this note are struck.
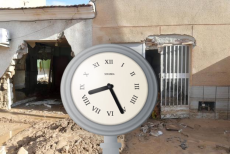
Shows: 8:26
